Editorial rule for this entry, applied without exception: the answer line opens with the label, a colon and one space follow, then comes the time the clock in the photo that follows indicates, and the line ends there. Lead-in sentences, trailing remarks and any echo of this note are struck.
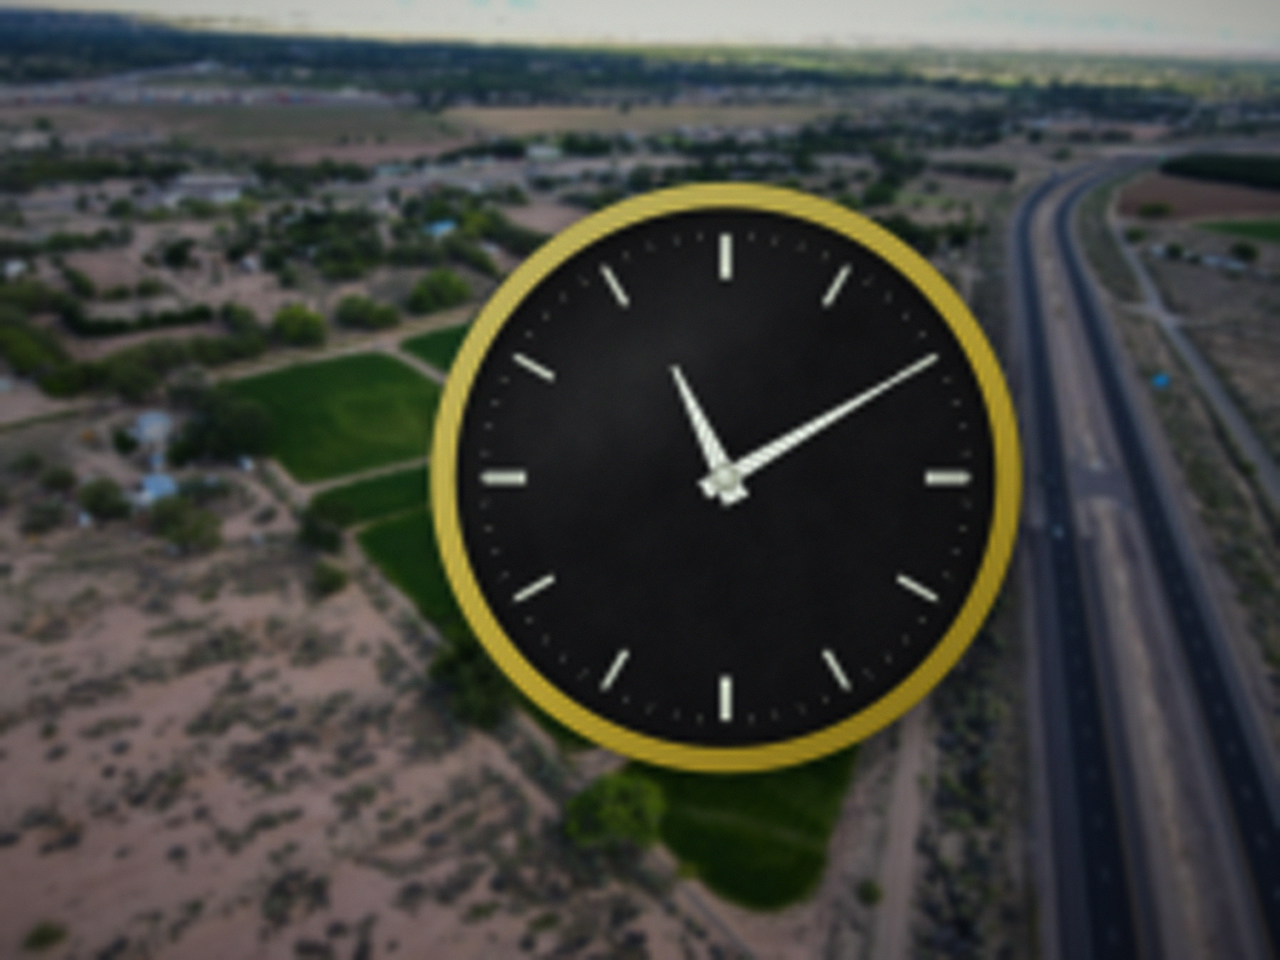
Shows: 11:10
